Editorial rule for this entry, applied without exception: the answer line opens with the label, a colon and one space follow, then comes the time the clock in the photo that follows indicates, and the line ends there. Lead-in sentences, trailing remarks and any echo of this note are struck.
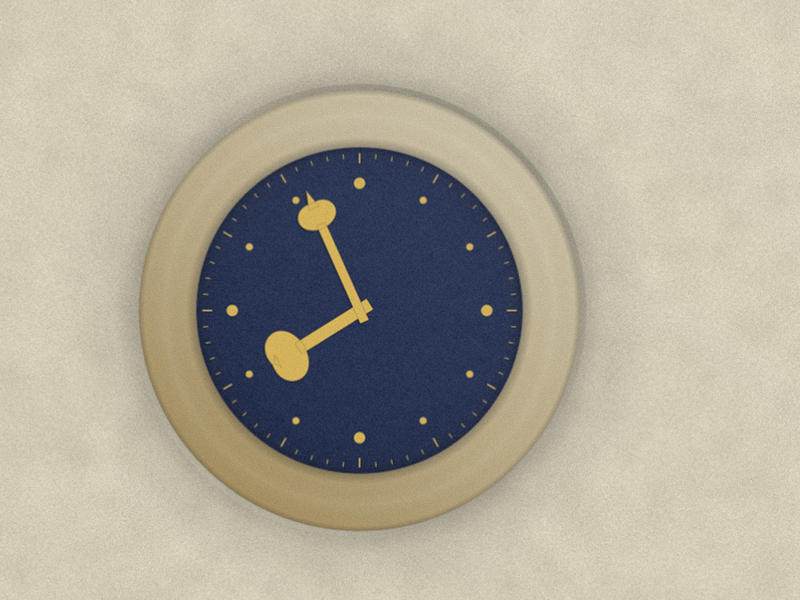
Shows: 7:56
